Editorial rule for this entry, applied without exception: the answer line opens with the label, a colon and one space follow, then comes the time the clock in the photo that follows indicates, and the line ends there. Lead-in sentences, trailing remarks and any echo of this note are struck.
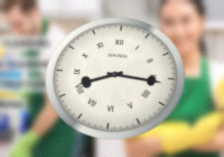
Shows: 8:16
